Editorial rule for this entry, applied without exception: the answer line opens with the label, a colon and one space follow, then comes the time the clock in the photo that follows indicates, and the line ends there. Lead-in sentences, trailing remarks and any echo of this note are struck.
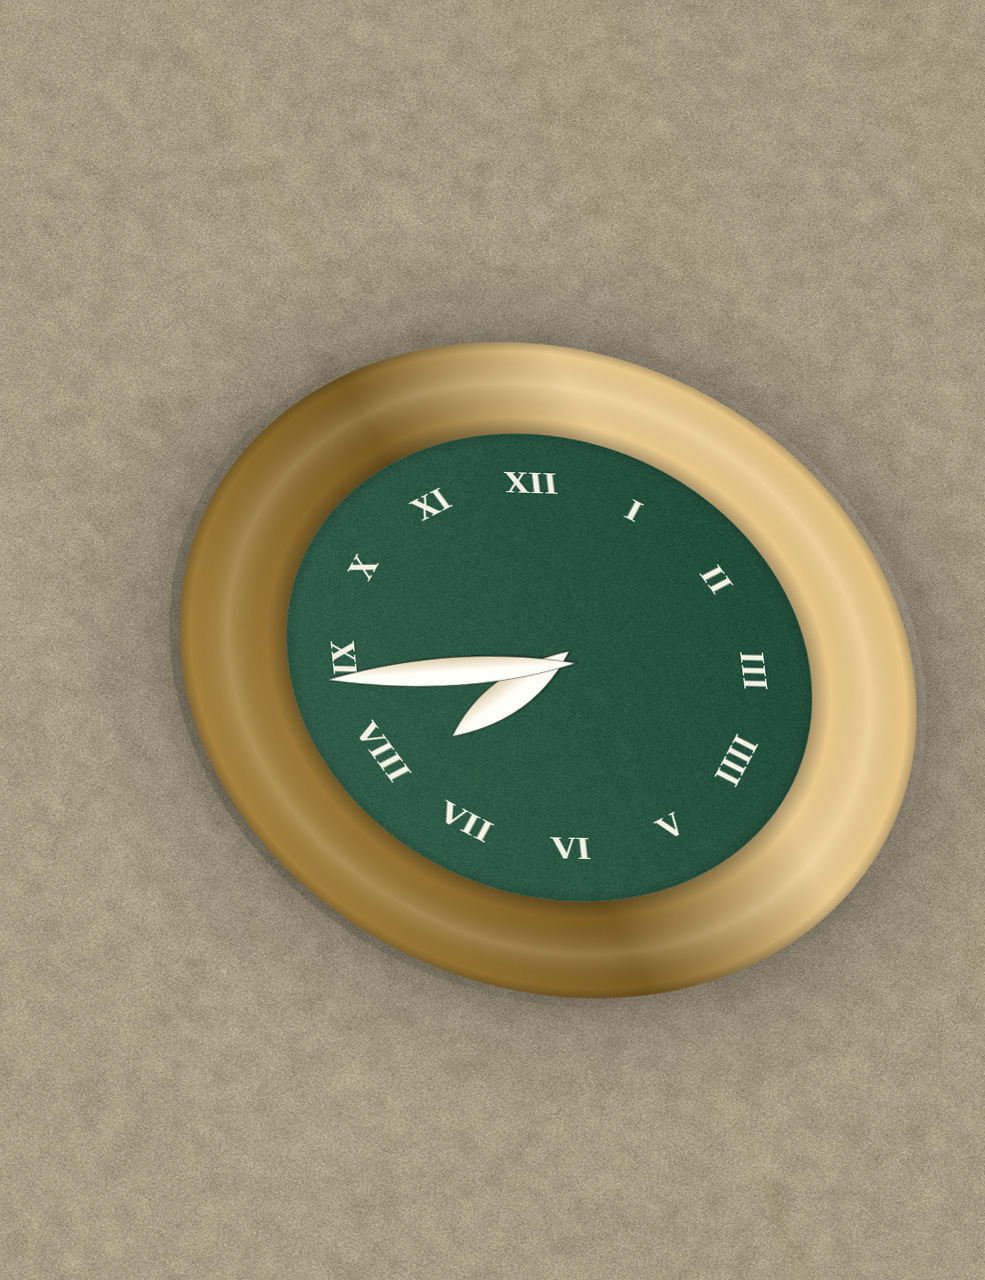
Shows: 7:44
